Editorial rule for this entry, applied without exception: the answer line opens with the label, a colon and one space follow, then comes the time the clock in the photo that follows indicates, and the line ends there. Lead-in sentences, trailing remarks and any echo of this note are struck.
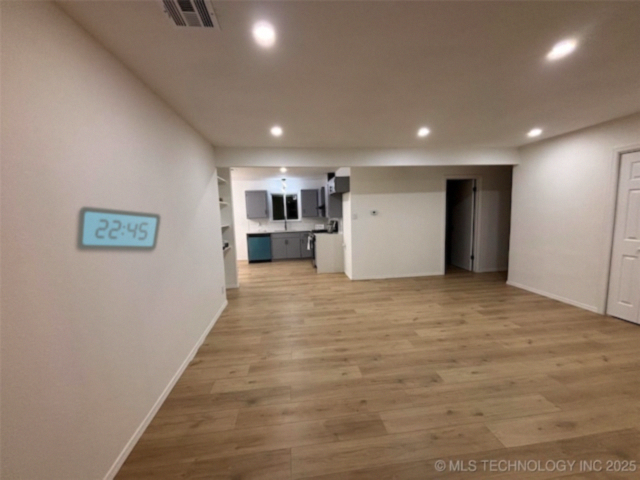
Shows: 22:45
